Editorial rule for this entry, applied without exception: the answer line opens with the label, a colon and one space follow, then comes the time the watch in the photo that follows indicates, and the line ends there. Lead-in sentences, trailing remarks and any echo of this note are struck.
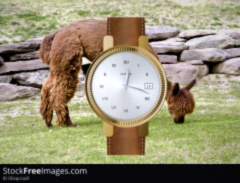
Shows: 12:18
